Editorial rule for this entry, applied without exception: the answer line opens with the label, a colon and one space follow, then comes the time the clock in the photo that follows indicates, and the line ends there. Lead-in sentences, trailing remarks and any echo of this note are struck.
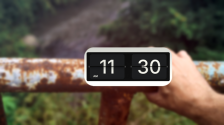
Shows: 11:30
